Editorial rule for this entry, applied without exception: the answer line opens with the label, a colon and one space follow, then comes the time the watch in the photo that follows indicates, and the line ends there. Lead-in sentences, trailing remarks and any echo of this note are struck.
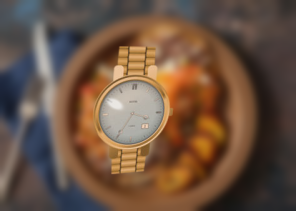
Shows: 3:35
